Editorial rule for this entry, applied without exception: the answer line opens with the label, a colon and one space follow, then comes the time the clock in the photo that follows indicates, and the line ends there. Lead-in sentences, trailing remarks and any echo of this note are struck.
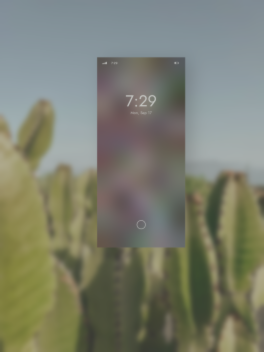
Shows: 7:29
